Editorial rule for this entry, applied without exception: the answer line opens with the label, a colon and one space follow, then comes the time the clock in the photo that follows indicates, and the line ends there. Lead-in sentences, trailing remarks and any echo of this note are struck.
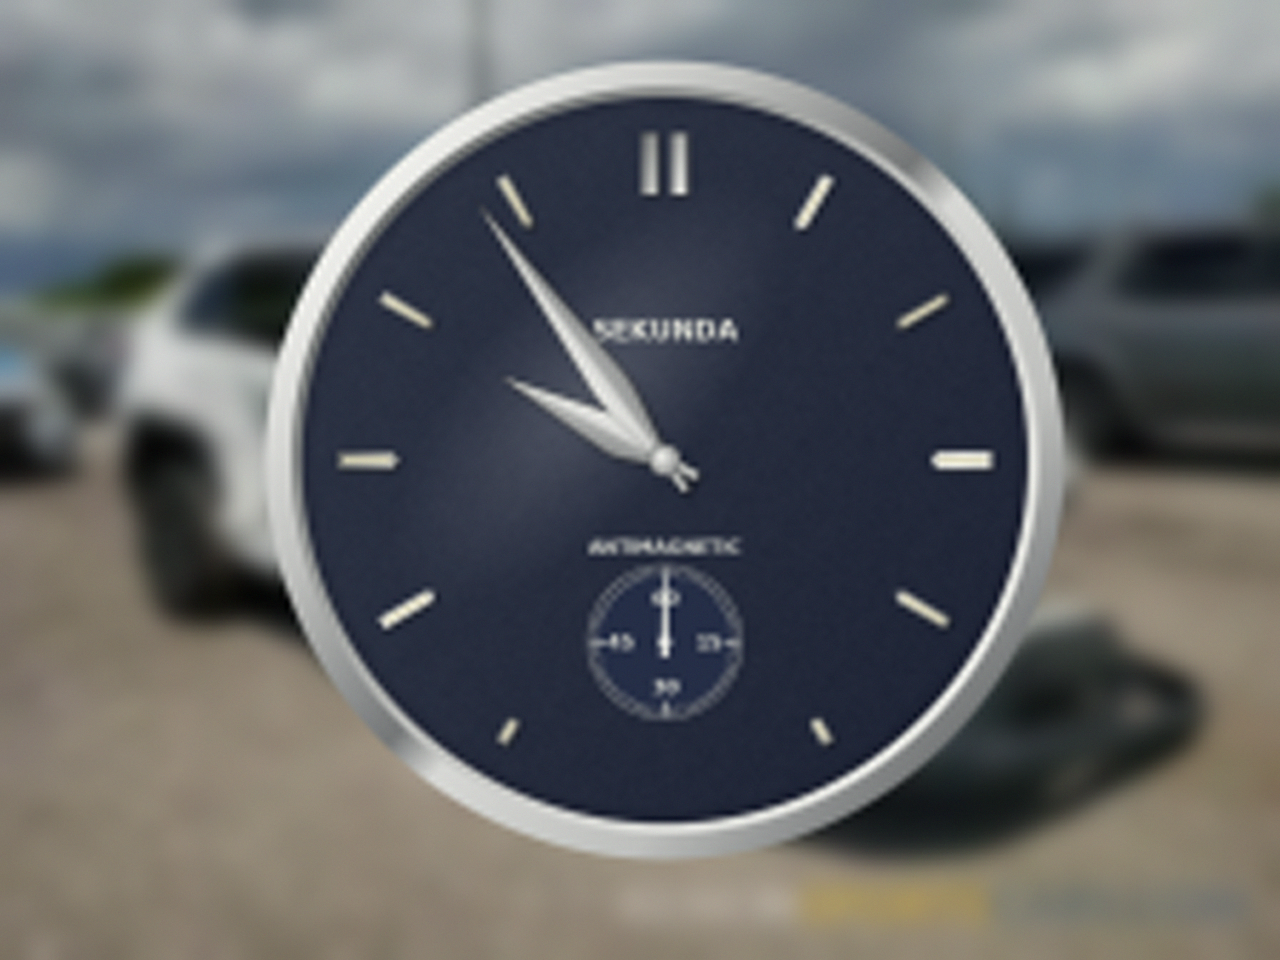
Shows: 9:54
